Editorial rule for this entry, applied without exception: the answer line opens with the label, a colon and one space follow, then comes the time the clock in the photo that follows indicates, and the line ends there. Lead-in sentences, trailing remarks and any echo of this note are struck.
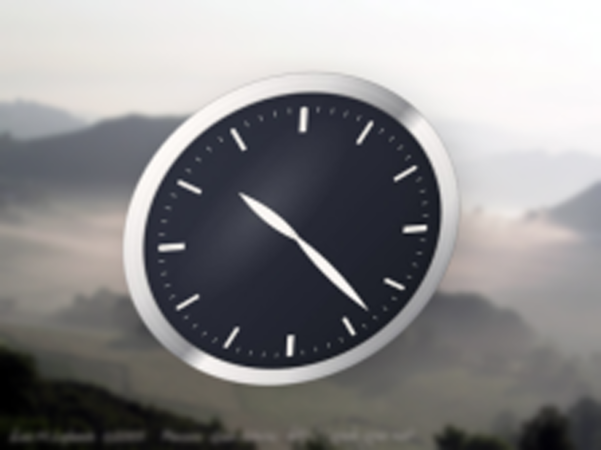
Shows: 10:23
